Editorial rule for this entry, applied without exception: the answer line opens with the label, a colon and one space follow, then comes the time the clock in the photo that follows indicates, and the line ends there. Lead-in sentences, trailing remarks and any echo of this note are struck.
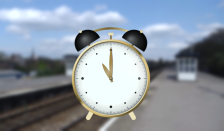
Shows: 11:00
